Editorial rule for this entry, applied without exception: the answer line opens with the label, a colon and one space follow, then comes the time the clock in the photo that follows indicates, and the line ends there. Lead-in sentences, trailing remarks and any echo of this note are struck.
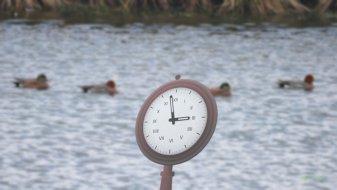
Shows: 2:58
